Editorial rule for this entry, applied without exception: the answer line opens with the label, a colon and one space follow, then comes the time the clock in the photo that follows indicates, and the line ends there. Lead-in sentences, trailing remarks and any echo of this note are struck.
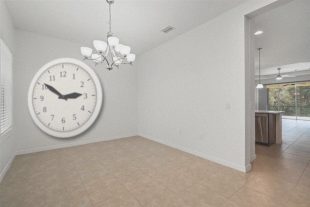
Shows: 2:51
